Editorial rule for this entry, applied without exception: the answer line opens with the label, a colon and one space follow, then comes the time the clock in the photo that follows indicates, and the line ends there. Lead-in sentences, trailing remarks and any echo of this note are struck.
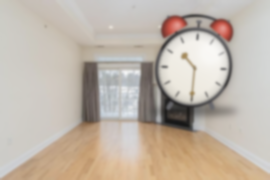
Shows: 10:30
